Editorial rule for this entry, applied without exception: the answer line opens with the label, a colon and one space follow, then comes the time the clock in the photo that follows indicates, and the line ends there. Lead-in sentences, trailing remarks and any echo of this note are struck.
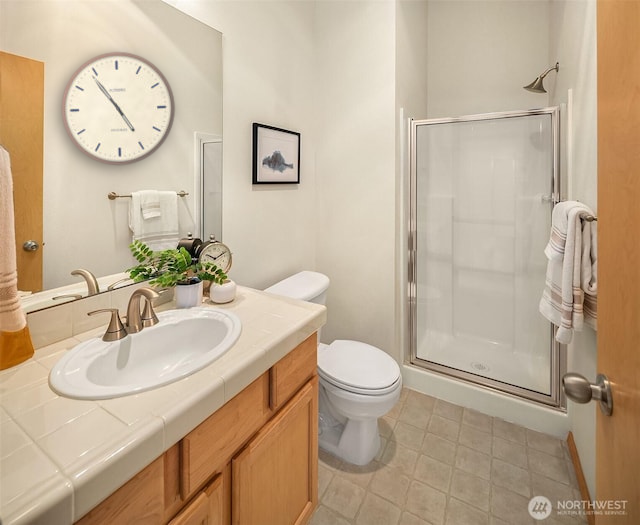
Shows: 4:54
